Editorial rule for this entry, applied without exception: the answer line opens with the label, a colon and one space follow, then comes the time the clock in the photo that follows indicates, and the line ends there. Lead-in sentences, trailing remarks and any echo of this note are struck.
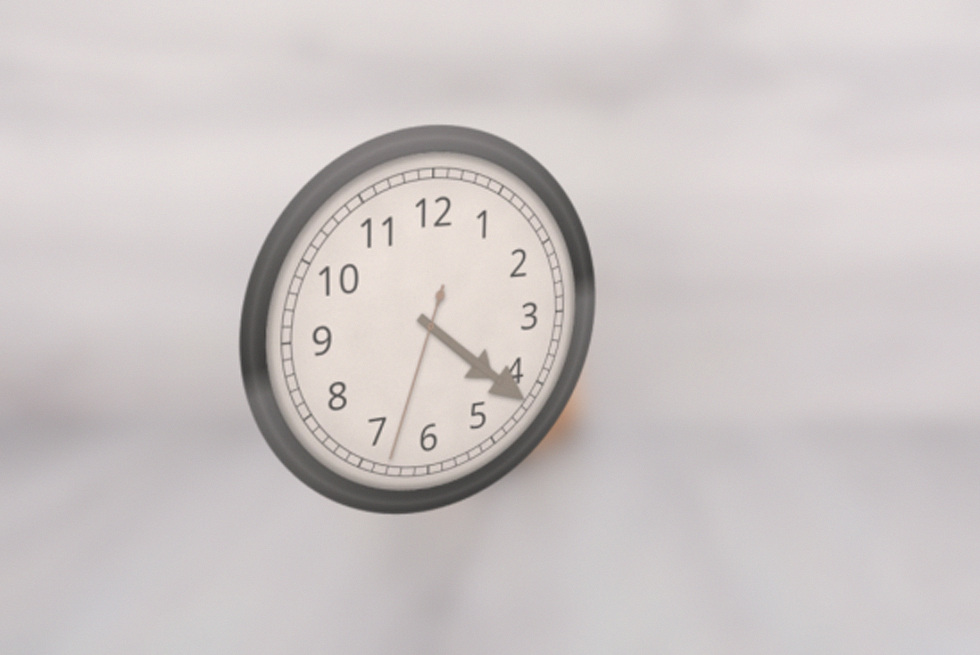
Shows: 4:21:33
